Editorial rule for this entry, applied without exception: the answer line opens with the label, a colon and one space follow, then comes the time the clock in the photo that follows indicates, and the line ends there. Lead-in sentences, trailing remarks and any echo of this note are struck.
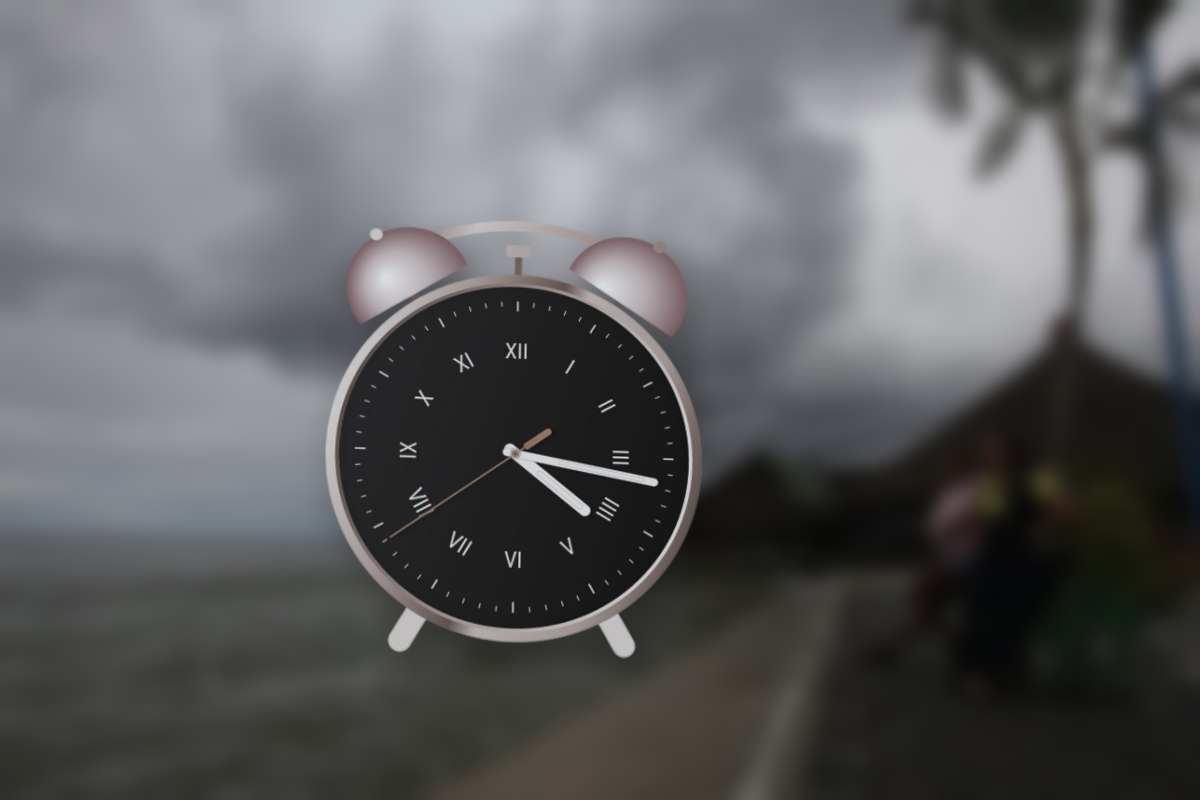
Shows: 4:16:39
